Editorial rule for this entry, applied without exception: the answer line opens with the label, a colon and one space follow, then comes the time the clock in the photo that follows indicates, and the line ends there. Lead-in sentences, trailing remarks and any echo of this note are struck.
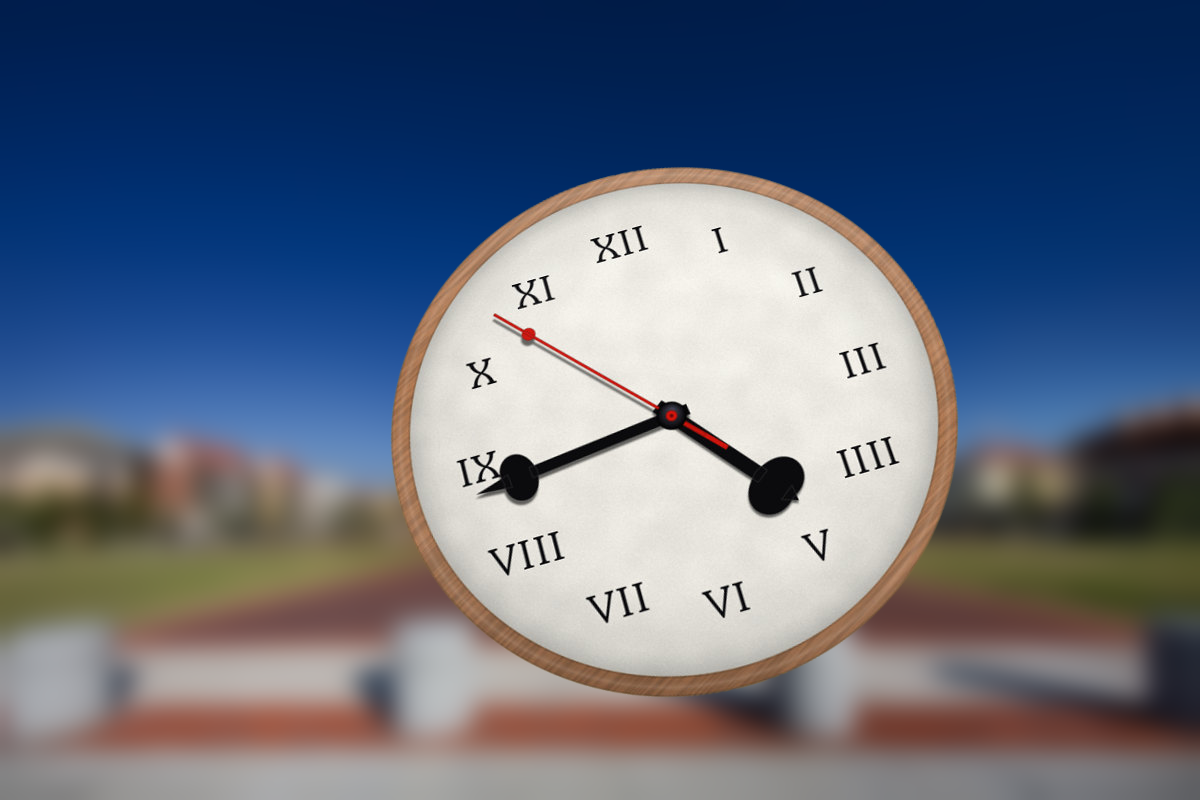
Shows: 4:43:53
